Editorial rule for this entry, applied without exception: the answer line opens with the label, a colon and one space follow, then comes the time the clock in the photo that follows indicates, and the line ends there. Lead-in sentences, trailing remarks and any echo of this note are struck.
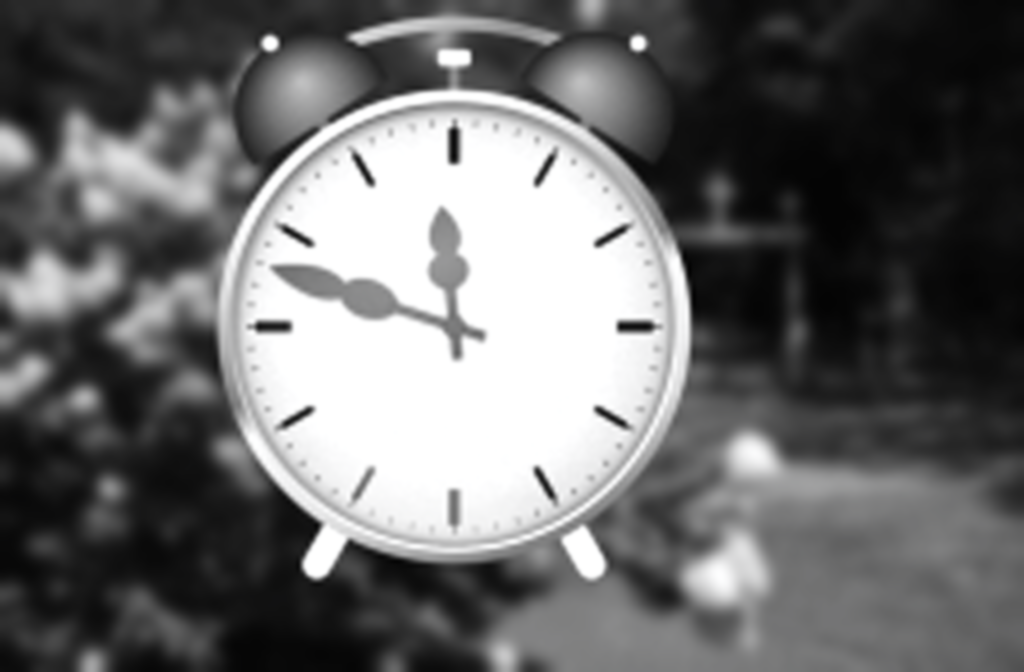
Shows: 11:48
